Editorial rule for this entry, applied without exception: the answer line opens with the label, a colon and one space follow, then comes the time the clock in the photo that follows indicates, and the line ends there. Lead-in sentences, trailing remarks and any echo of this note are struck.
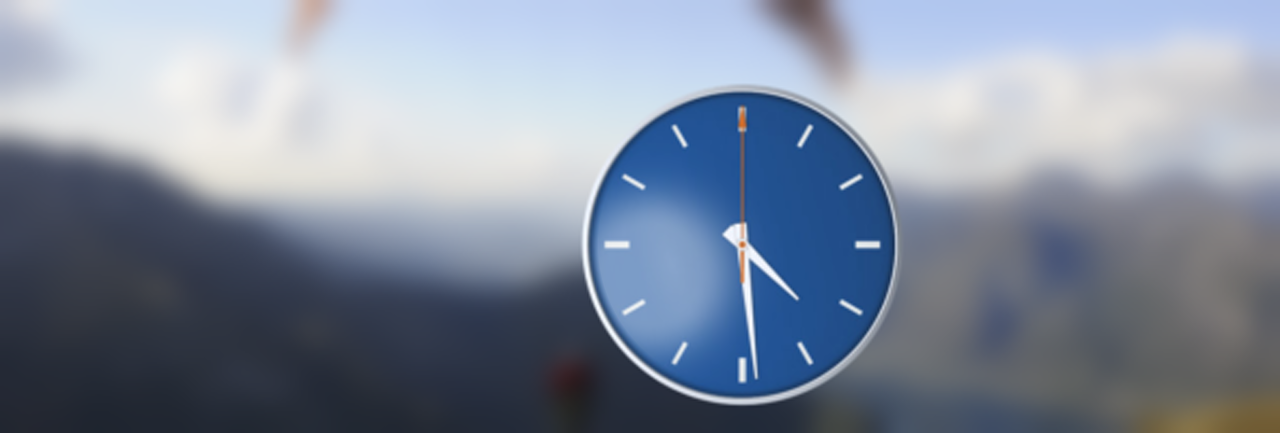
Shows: 4:29:00
